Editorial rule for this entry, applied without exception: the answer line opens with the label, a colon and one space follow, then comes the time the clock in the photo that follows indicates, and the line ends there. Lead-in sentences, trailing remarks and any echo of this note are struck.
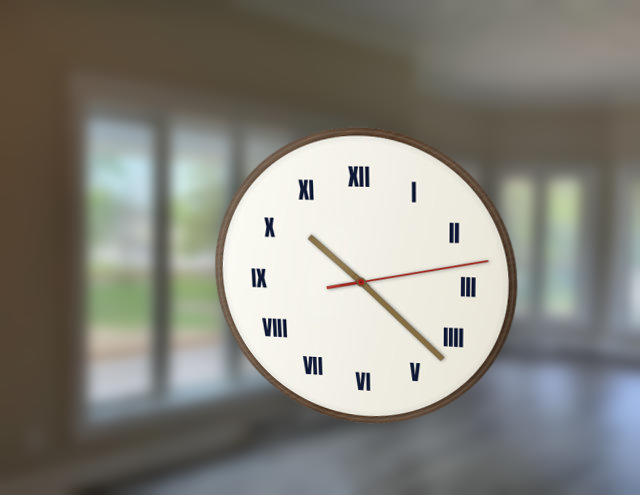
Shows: 10:22:13
